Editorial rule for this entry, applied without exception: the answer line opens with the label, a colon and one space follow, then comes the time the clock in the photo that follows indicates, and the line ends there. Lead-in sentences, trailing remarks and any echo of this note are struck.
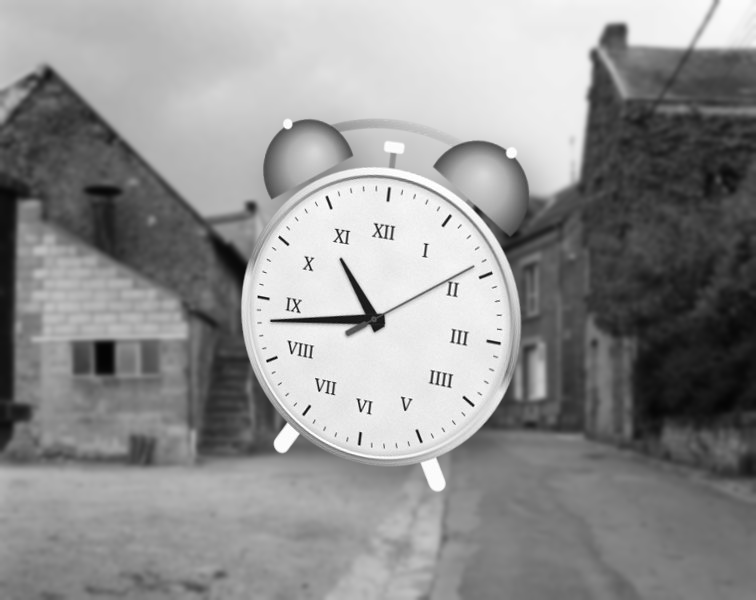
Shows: 10:43:09
